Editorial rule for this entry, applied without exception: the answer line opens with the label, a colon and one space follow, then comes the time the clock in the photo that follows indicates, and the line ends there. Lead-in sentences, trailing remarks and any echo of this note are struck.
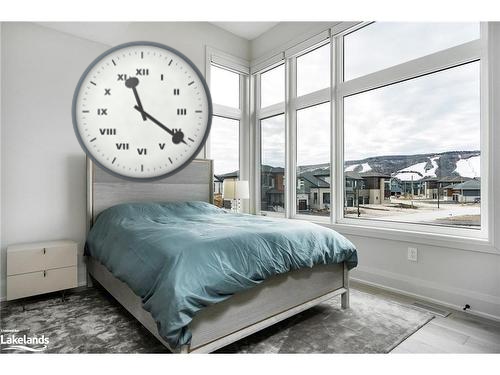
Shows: 11:21
